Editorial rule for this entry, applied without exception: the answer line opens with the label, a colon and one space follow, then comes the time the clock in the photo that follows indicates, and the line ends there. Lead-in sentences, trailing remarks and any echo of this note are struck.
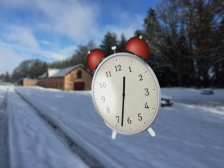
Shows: 12:33
